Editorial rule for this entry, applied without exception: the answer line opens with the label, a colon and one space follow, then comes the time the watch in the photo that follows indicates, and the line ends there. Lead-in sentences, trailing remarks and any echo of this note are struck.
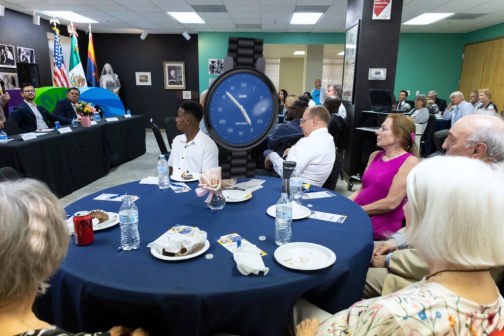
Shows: 4:52
